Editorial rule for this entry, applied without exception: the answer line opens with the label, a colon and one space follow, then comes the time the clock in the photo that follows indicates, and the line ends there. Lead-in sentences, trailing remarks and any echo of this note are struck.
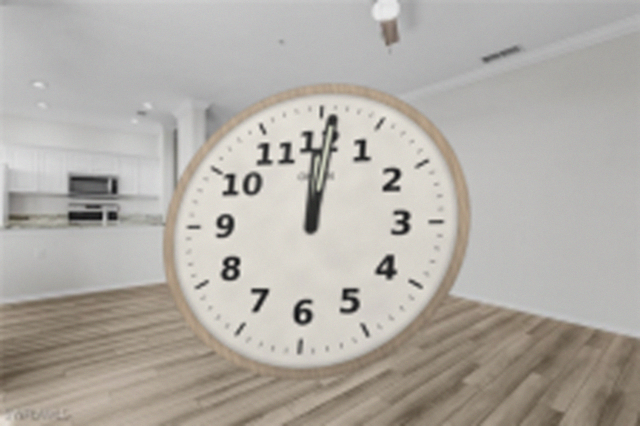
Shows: 12:01
